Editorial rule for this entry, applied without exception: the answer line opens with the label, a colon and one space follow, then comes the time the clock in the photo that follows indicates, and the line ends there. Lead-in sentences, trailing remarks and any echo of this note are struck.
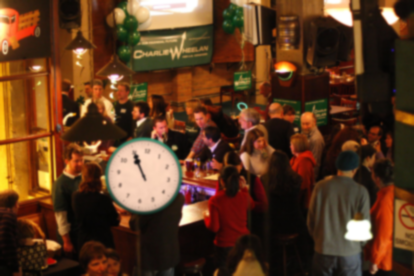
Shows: 10:55
